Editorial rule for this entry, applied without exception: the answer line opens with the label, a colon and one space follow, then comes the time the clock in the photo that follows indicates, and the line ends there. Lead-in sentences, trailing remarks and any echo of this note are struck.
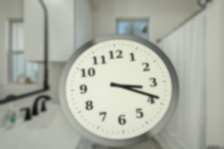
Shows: 3:19
